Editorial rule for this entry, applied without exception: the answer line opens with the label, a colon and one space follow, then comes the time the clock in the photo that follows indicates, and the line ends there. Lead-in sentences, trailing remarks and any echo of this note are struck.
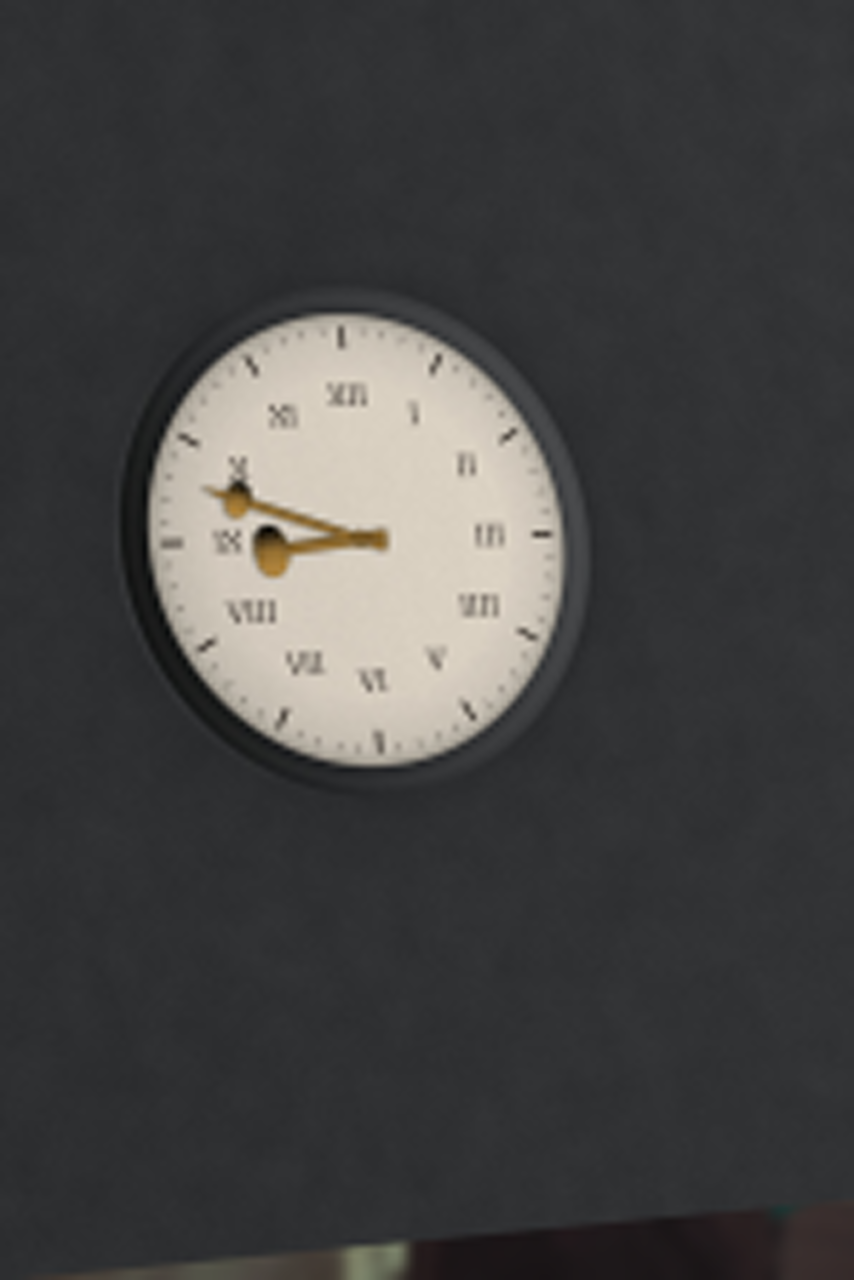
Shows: 8:48
